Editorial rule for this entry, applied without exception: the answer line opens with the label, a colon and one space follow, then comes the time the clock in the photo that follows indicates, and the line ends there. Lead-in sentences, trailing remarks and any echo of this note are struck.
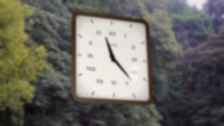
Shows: 11:23
